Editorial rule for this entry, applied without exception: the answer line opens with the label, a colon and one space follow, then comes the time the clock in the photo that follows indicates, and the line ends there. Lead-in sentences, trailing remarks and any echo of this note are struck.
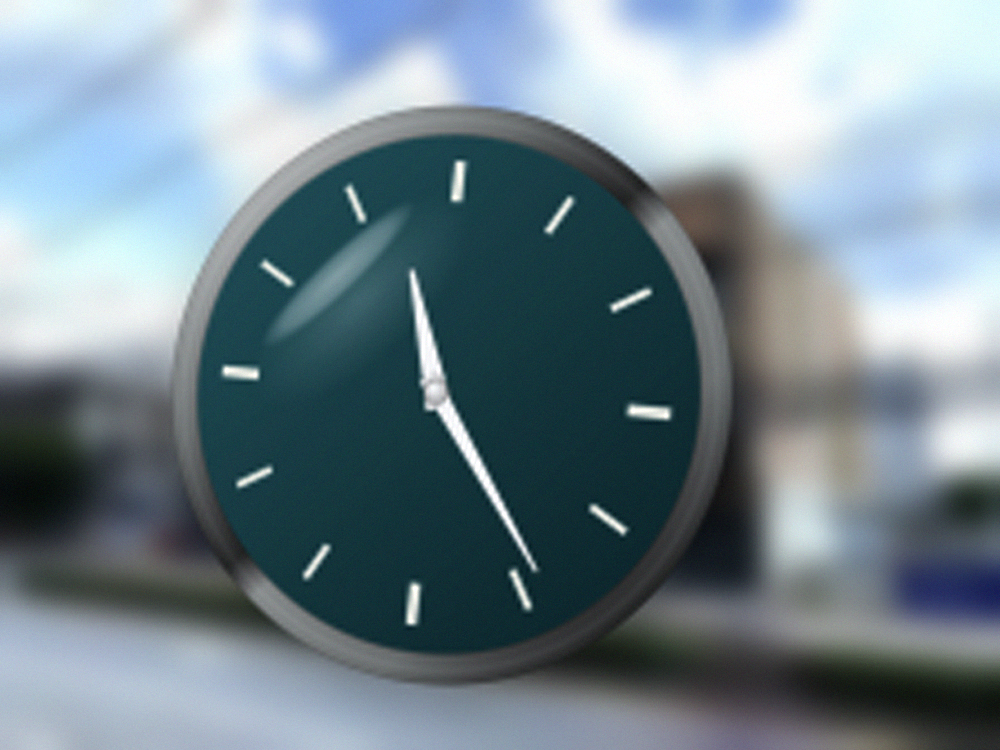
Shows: 11:24
